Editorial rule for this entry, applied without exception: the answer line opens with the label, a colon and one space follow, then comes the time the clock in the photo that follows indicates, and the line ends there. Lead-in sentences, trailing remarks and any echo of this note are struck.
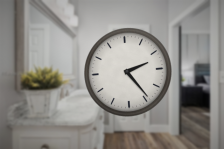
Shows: 2:24
